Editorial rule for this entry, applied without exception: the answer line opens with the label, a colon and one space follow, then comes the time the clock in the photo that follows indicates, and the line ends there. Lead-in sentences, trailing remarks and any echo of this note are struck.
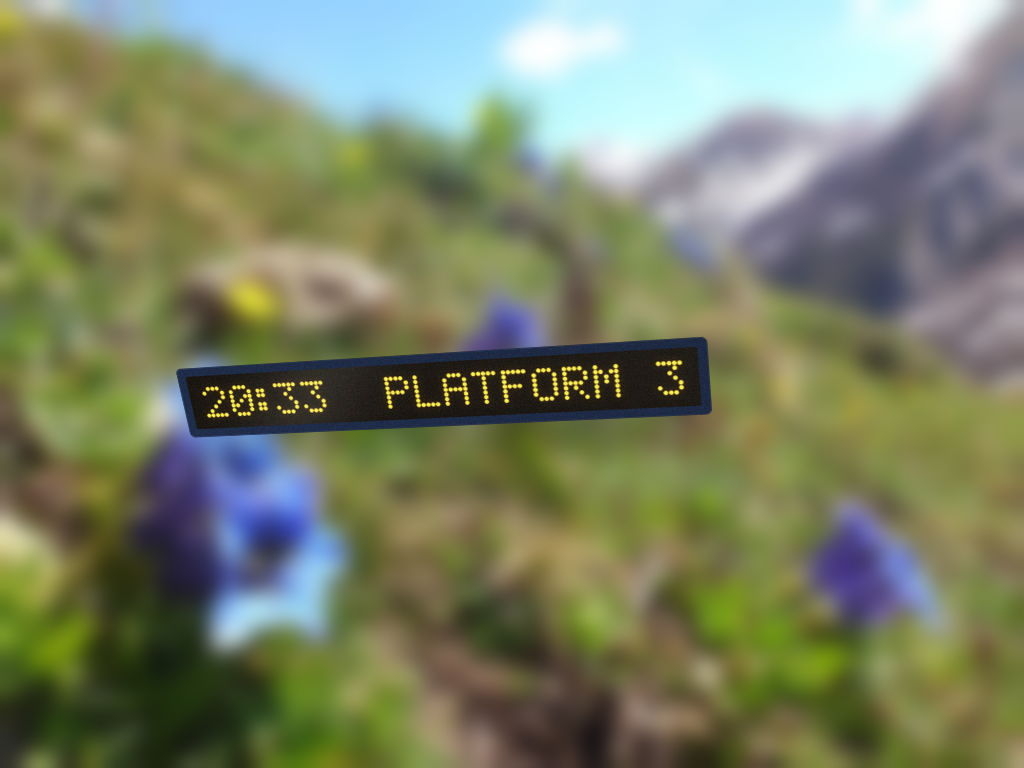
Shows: 20:33
